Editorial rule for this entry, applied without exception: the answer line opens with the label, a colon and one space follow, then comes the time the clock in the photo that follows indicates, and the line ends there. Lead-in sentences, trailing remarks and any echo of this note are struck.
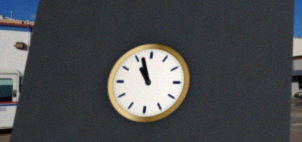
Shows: 10:57
